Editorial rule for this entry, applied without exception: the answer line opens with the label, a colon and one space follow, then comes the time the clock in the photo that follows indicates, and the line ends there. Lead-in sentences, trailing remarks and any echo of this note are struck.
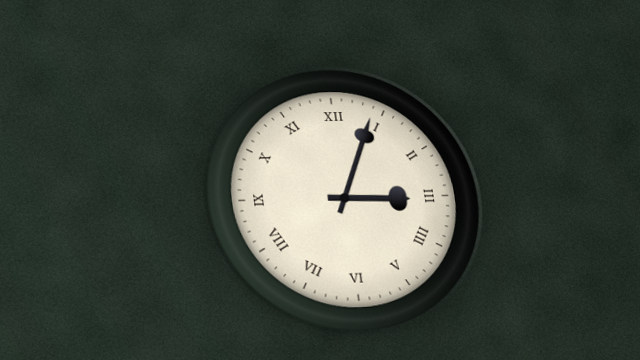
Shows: 3:04
